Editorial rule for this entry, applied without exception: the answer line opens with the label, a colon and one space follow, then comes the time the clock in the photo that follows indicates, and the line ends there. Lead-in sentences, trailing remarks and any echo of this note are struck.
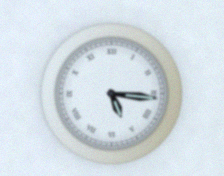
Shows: 5:16
